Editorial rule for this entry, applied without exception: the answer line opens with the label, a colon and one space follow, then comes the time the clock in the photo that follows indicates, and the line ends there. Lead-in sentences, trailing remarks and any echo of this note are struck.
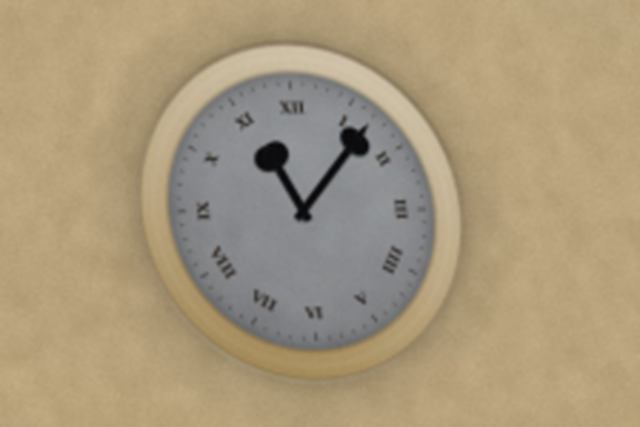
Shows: 11:07
